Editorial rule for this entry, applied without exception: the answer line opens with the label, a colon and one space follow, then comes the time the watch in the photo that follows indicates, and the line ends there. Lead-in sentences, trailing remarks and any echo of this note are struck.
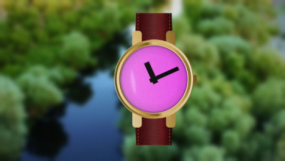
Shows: 11:11
